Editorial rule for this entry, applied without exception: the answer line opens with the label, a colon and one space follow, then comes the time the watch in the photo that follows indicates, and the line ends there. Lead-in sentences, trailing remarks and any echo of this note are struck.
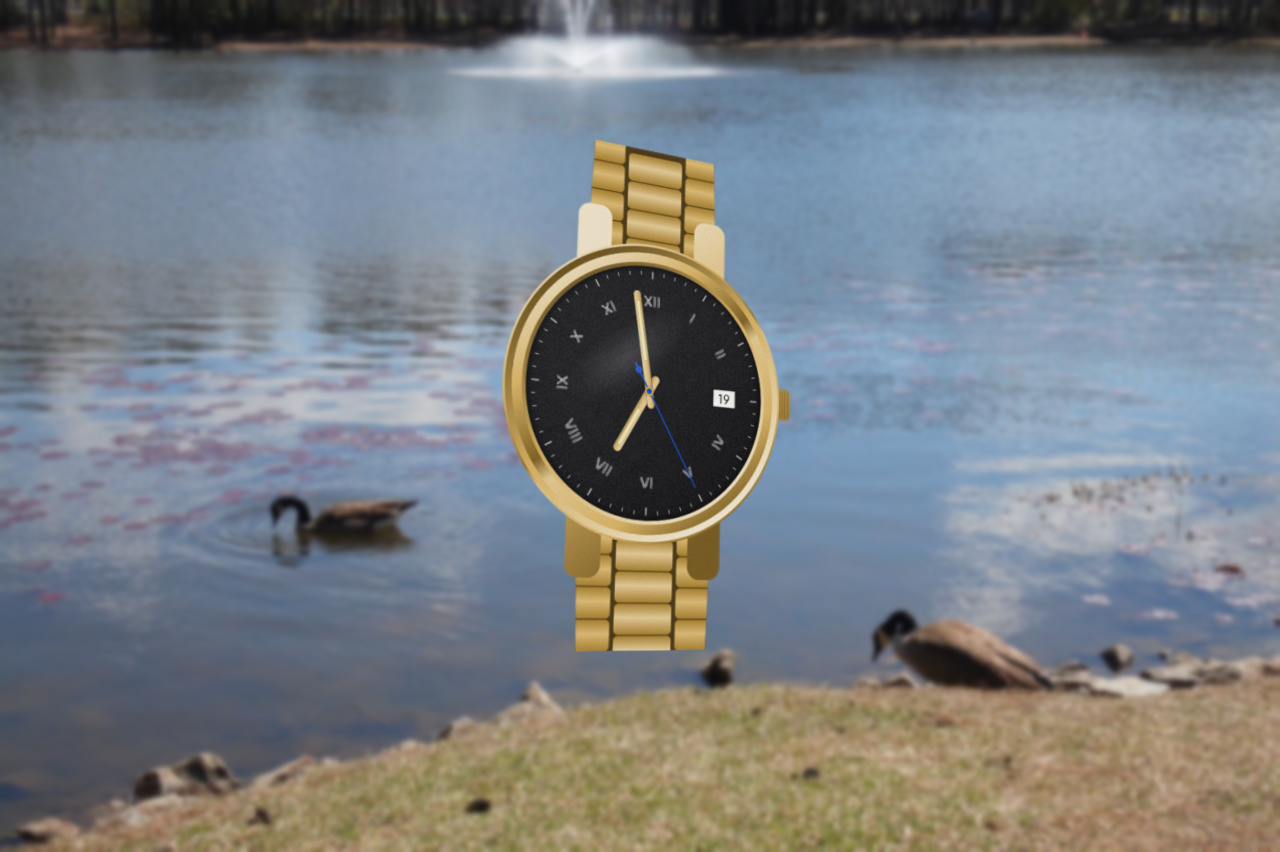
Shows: 6:58:25
